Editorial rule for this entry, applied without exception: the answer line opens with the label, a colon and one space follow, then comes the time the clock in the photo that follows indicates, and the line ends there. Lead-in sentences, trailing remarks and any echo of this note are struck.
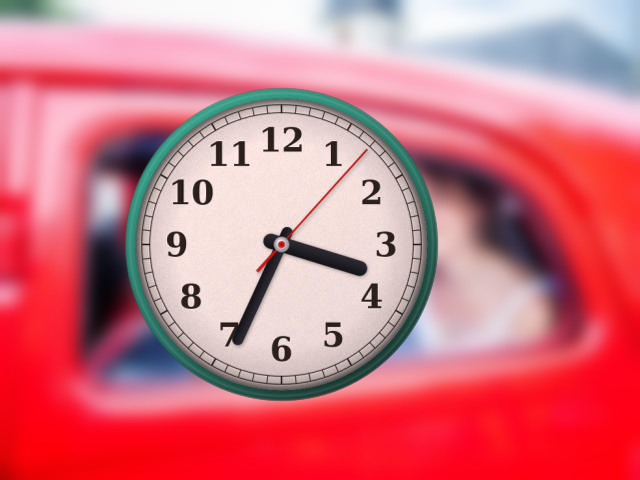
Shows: 3:34:07
